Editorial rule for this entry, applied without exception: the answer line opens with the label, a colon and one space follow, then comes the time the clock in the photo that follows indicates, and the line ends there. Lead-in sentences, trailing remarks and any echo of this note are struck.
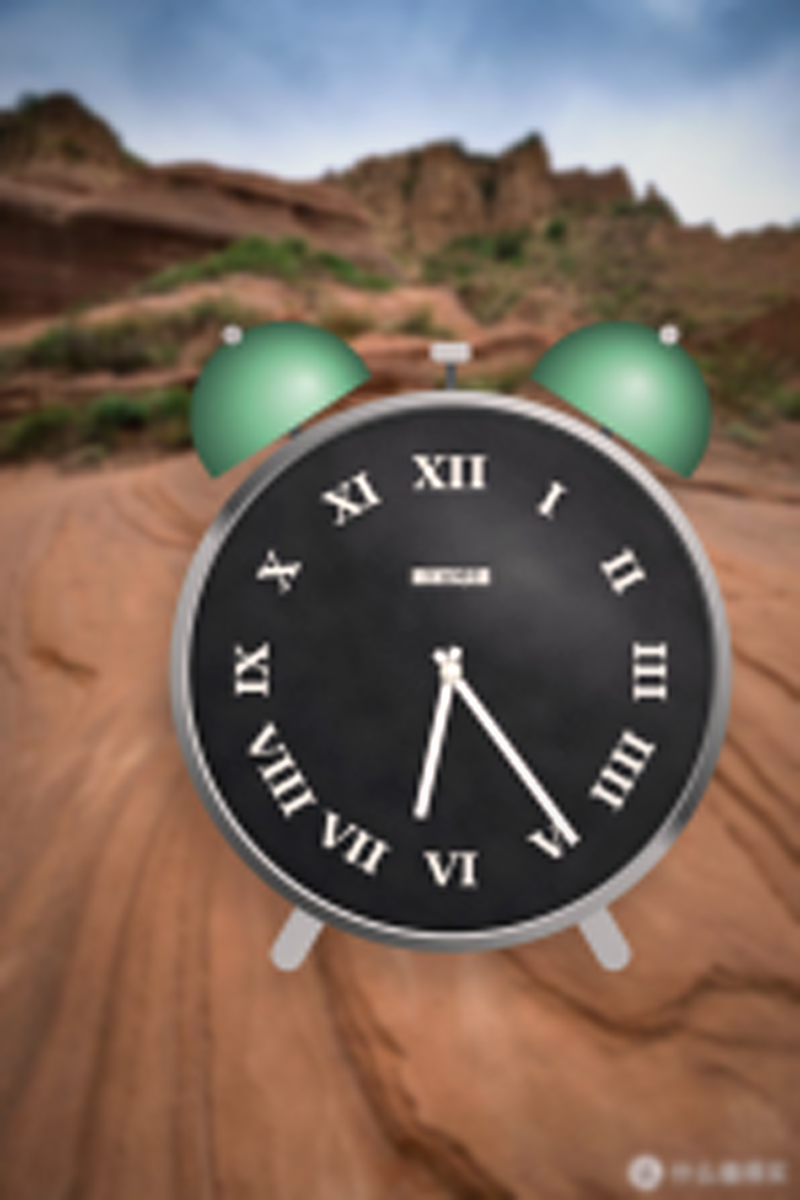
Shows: 6:24
